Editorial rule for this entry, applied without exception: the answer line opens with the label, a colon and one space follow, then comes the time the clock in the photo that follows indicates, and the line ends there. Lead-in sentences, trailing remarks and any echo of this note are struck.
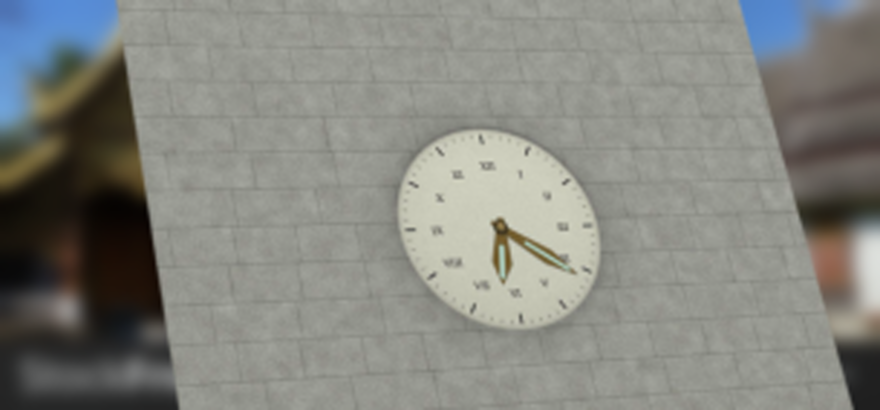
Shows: 6:21
